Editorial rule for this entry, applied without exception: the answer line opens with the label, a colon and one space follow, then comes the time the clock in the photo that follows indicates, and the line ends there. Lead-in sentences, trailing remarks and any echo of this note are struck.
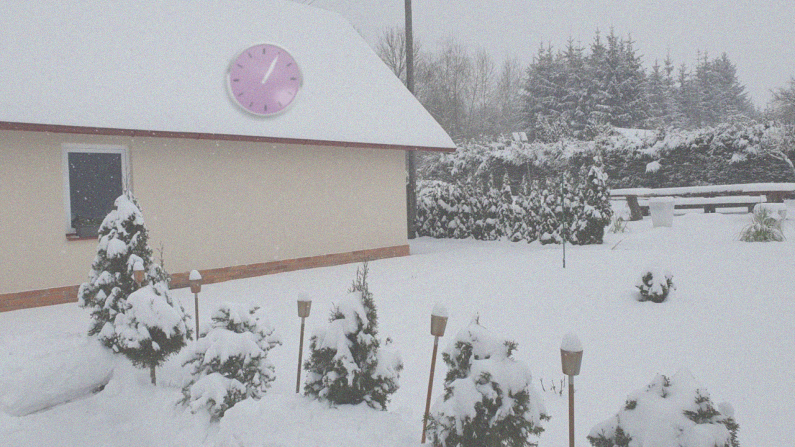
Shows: 1:05
